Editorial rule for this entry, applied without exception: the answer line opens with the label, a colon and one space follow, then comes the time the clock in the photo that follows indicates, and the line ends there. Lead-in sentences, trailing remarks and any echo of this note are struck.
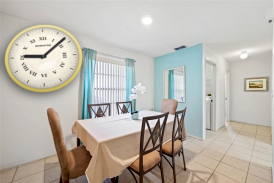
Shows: 9:08
